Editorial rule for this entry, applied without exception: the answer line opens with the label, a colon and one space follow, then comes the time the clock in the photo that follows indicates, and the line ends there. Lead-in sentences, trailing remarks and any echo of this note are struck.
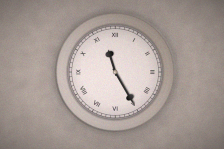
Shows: 11:25
